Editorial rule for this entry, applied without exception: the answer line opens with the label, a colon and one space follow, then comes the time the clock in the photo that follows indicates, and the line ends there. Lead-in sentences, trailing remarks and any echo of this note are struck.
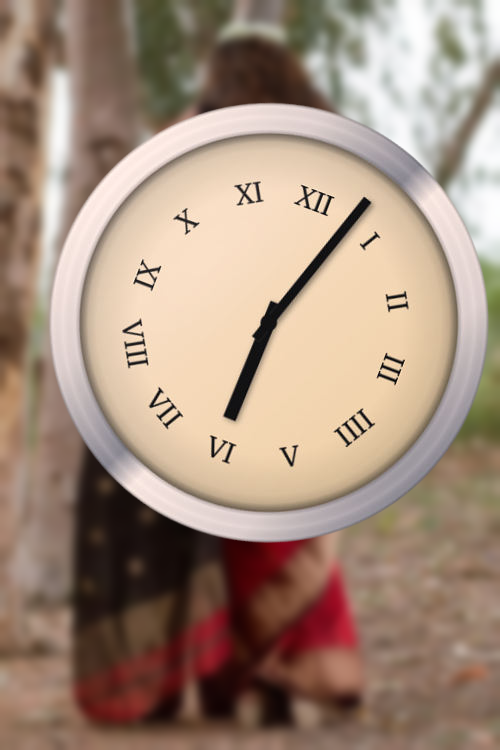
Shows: 6:03
